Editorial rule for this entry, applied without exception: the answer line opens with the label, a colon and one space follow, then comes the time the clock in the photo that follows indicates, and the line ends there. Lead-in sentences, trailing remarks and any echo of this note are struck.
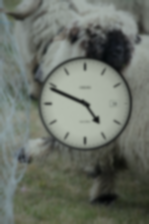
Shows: 4:49
